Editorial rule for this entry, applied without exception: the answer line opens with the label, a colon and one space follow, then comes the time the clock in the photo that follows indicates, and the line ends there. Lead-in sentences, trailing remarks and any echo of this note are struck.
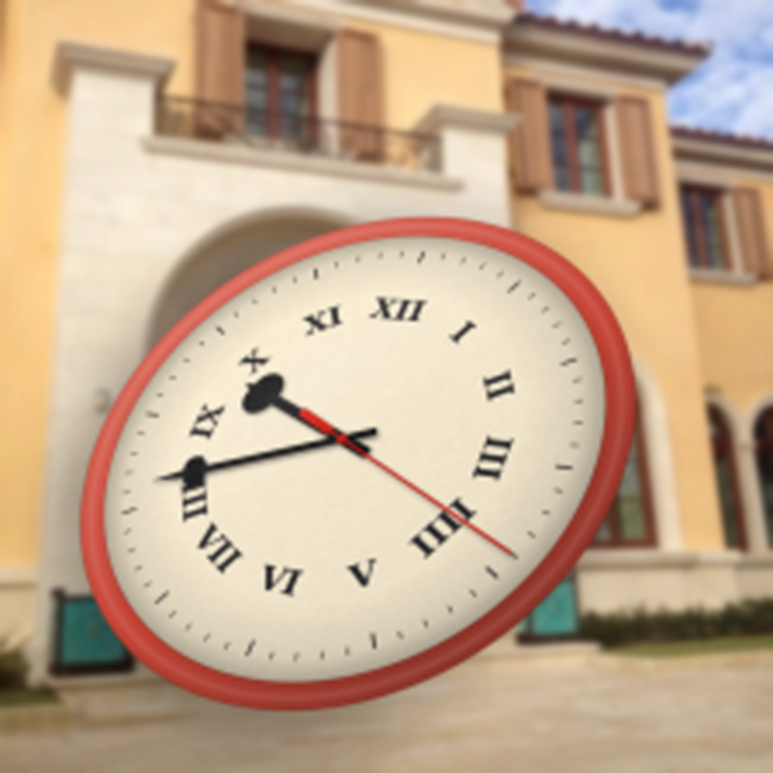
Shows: 9:41:19
